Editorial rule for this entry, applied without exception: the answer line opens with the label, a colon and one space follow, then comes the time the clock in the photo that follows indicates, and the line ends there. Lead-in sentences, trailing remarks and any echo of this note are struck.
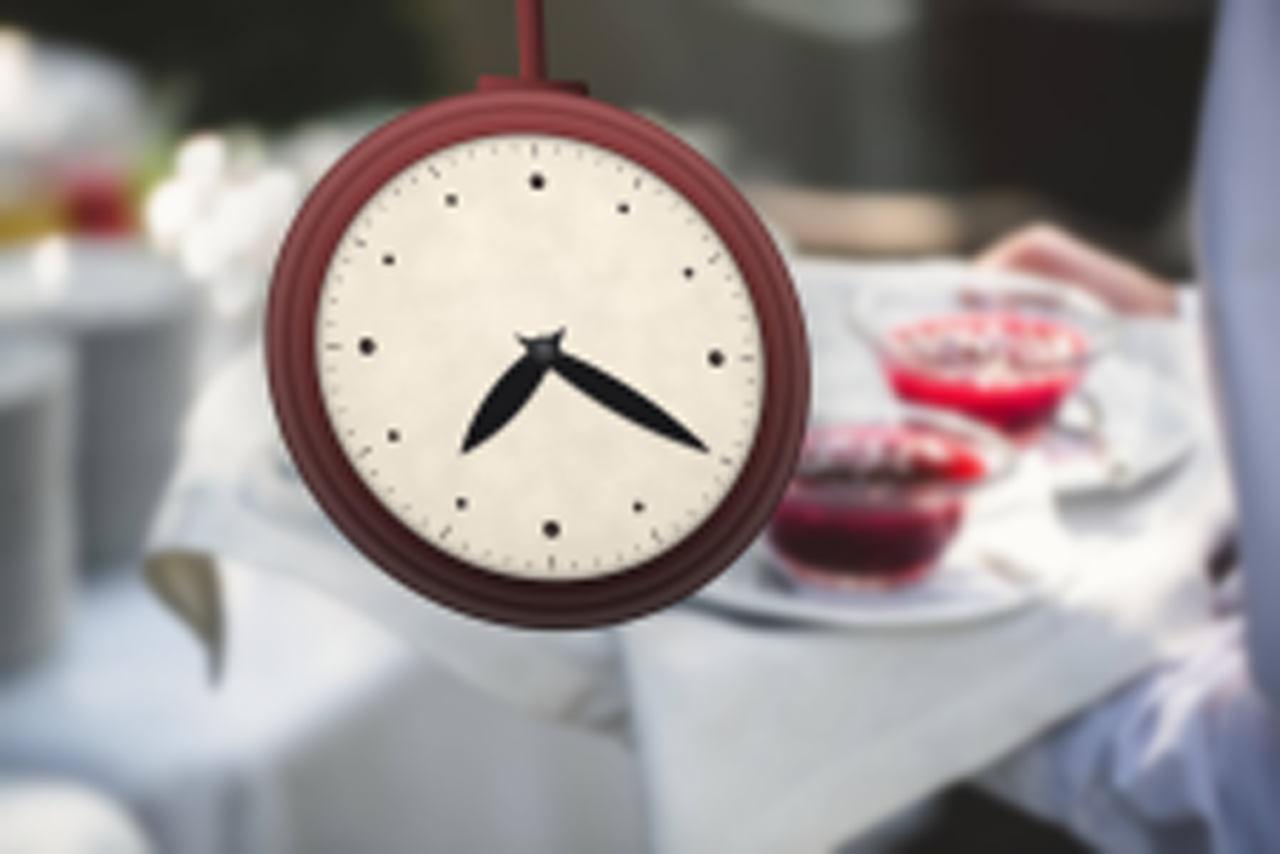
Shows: 7:20
